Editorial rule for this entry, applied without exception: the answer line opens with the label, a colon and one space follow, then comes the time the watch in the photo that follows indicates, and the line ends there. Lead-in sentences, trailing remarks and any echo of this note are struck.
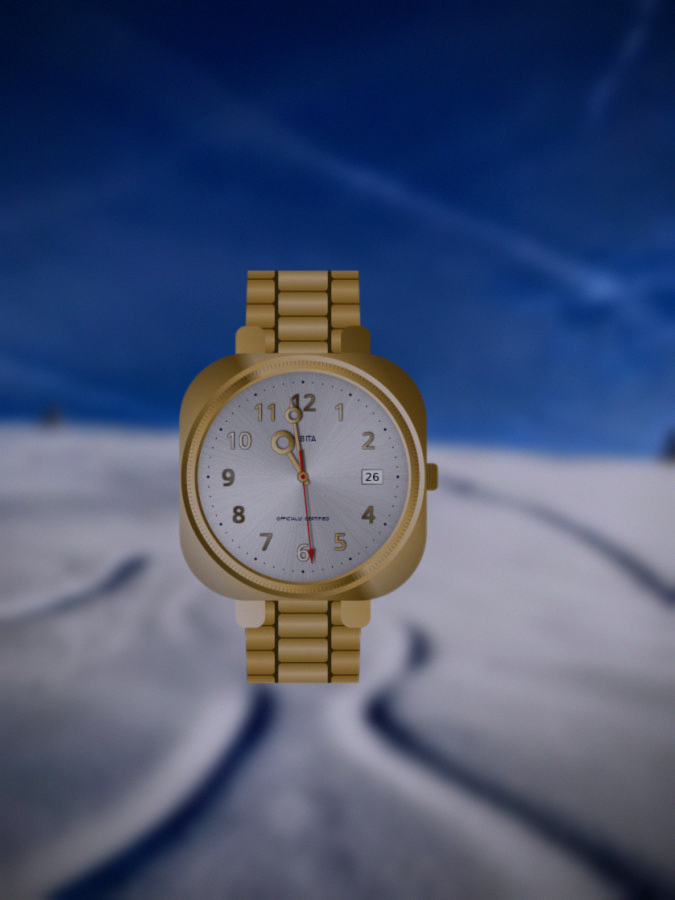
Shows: 10:58:29
